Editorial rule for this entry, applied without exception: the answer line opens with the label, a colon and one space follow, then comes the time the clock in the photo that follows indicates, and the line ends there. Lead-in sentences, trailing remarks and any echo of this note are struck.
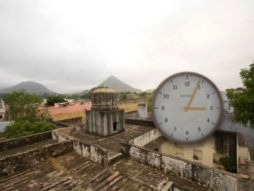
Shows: 3:04
